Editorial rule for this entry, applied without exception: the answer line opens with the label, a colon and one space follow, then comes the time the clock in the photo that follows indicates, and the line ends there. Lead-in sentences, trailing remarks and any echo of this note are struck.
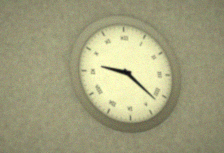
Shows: 9:22
